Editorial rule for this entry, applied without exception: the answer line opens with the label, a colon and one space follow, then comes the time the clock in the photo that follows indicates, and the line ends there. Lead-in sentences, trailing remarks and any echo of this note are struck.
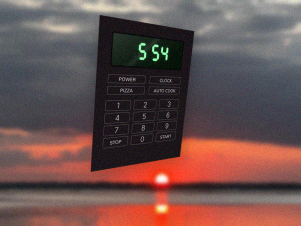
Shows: 5:54
